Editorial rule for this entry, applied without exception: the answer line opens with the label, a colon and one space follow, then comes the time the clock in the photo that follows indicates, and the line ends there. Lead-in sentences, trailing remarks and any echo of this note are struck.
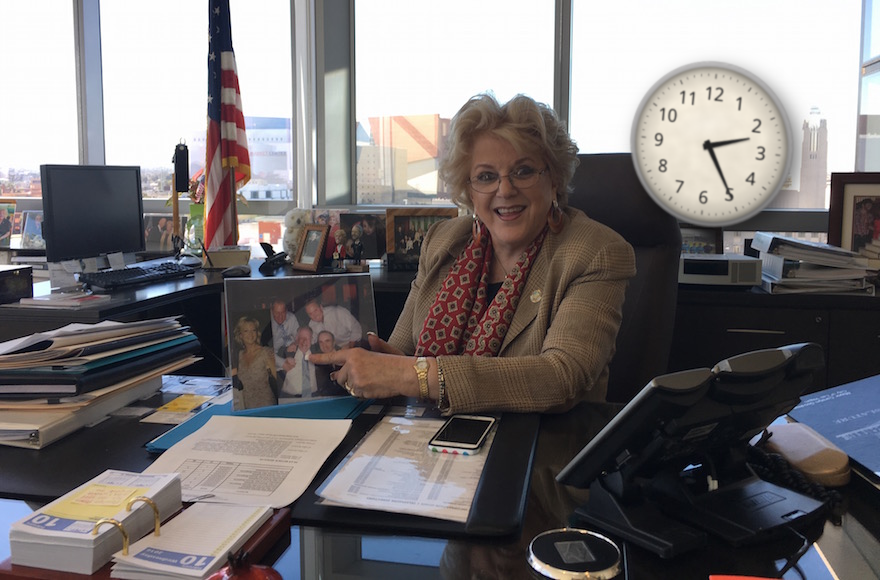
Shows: 2:25
